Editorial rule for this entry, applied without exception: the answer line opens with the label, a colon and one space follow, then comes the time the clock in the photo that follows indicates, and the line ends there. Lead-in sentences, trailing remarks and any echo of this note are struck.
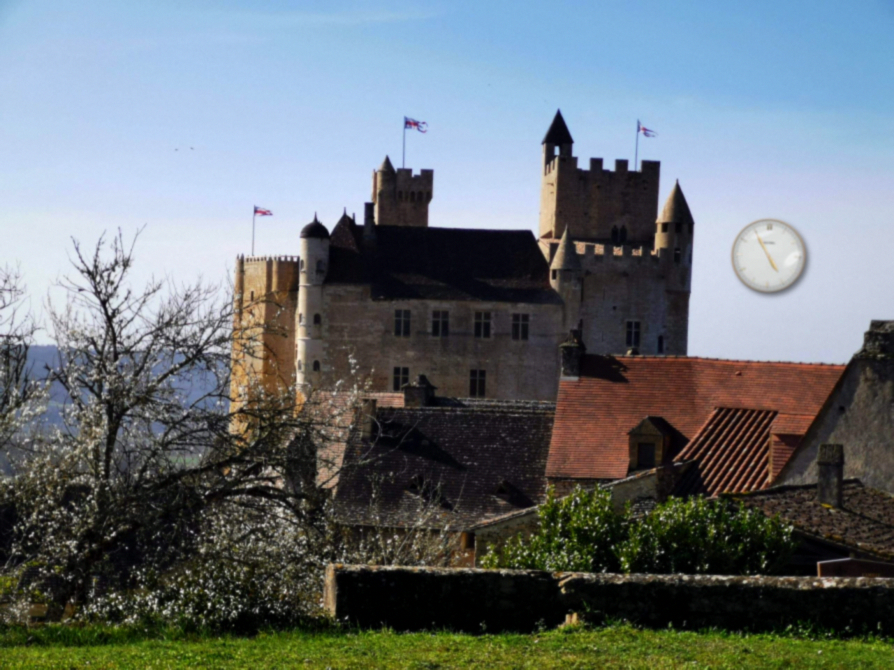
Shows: 4:55
